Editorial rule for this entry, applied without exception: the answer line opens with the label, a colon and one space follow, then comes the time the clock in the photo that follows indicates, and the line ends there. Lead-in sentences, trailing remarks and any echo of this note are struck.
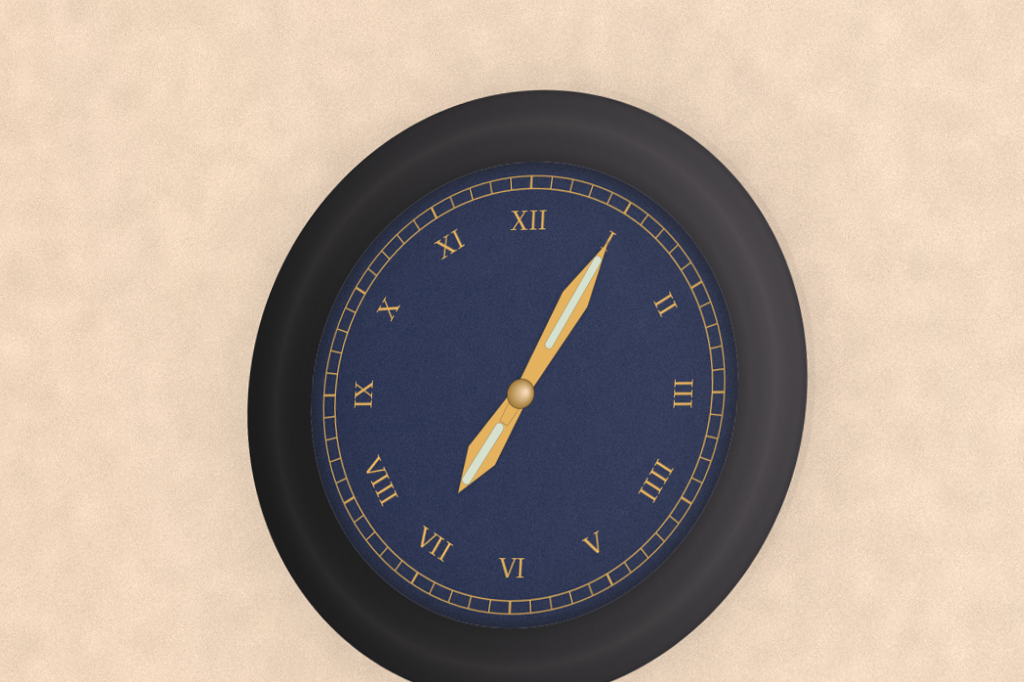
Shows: 7:05
